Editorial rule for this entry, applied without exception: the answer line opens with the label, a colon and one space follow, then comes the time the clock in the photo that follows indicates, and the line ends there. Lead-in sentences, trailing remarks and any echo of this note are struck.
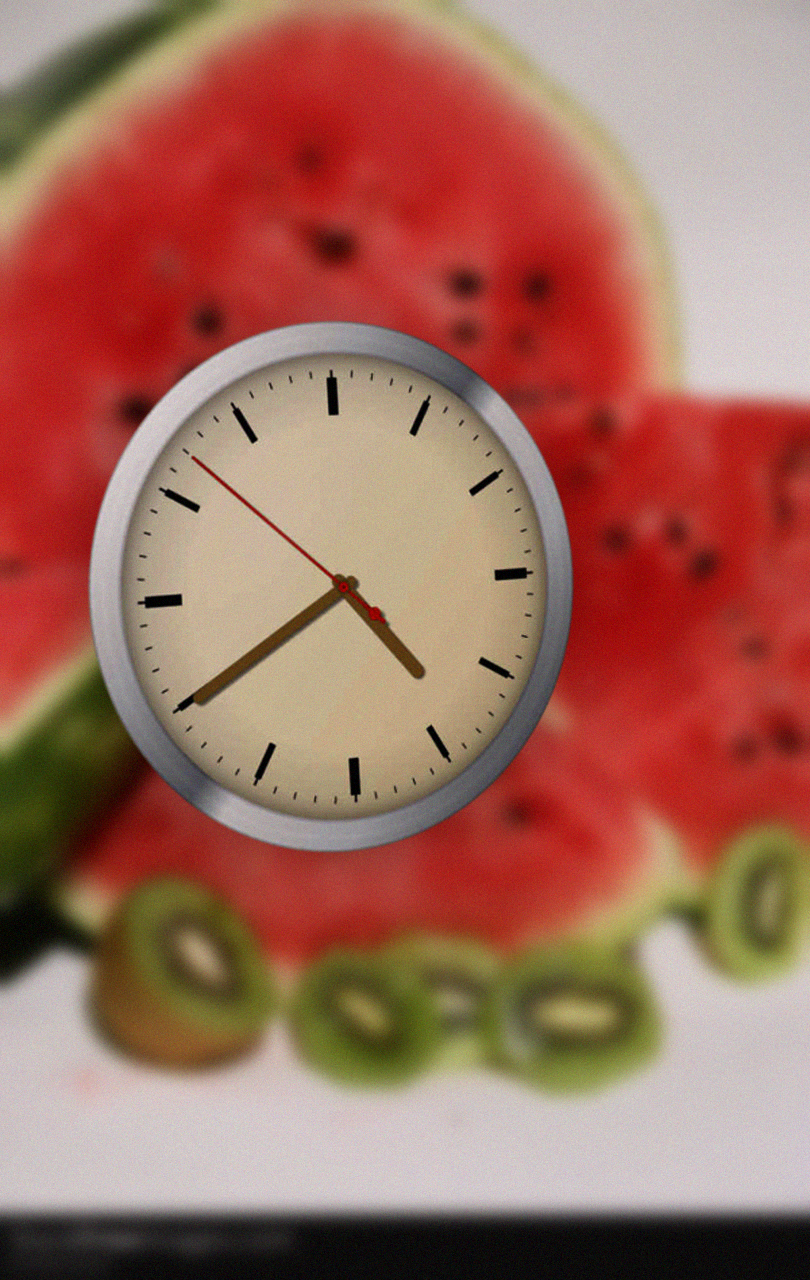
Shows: 4:39:52
